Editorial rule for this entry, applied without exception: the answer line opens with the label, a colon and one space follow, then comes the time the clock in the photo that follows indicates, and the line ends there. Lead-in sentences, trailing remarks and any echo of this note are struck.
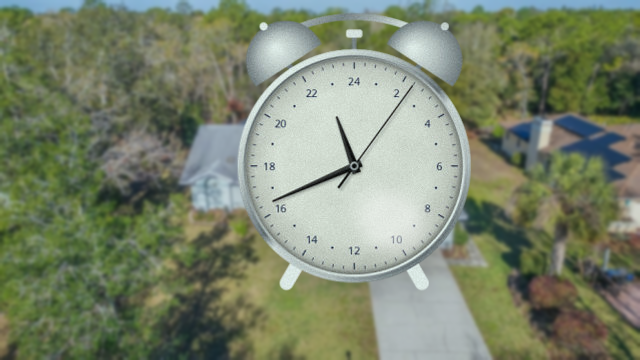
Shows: 22:41:06
